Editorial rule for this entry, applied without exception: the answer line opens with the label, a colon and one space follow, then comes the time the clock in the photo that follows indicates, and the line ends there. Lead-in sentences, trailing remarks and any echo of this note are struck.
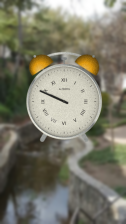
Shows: 9:49
